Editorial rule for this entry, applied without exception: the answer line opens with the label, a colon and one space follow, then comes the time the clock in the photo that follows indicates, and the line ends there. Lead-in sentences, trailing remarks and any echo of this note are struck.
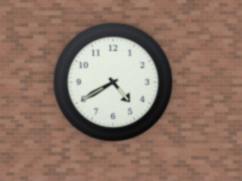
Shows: 4:40
